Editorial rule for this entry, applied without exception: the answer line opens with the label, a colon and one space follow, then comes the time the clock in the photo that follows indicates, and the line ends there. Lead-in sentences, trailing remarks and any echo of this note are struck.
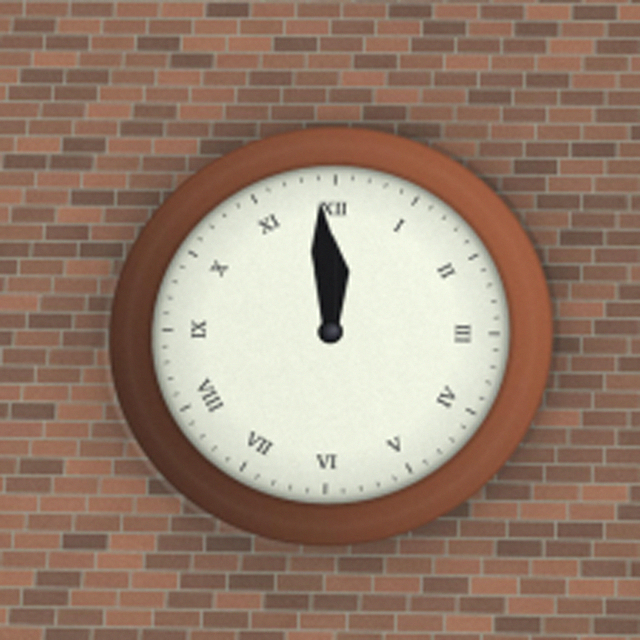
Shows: 11:59
